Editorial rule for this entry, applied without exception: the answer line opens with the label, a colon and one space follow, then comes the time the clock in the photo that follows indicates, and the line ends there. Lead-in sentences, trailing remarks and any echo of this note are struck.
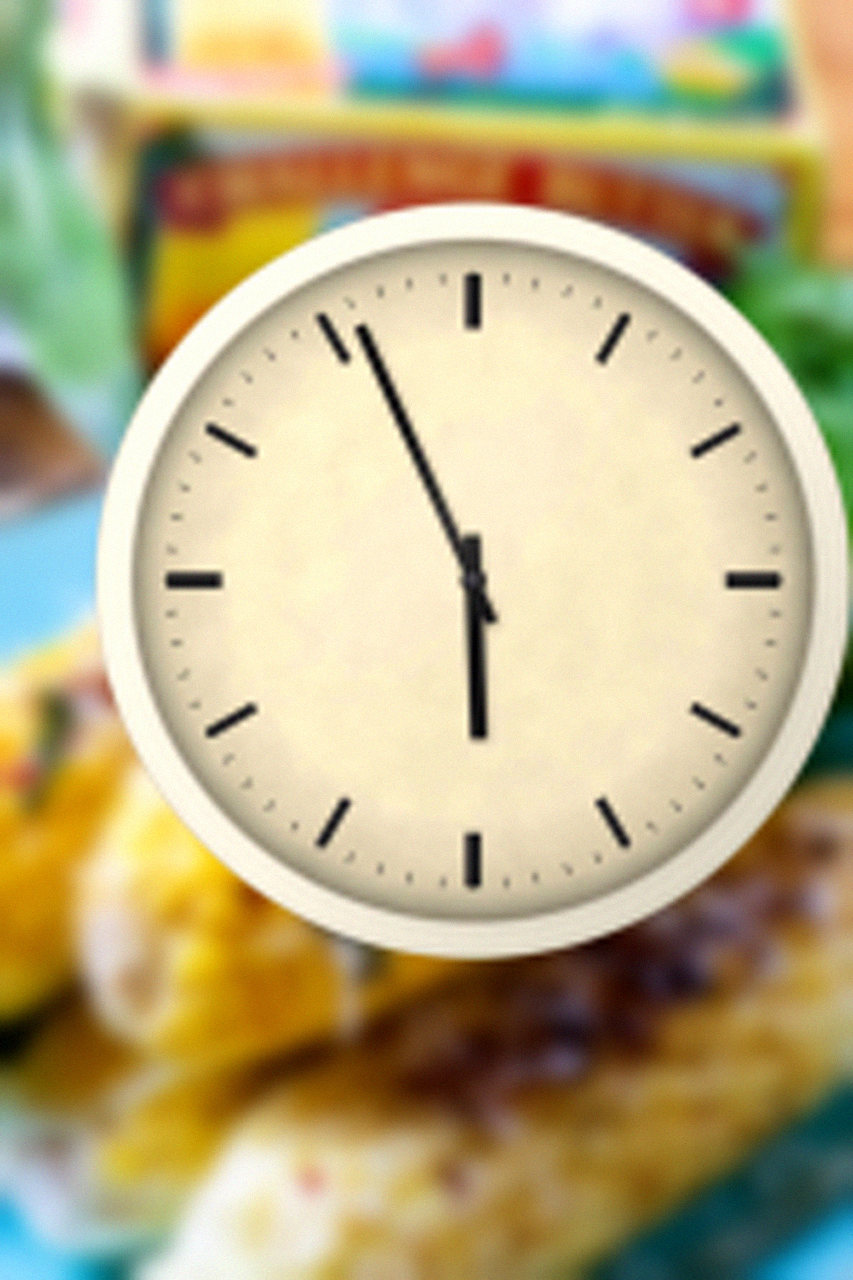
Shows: 5:56
